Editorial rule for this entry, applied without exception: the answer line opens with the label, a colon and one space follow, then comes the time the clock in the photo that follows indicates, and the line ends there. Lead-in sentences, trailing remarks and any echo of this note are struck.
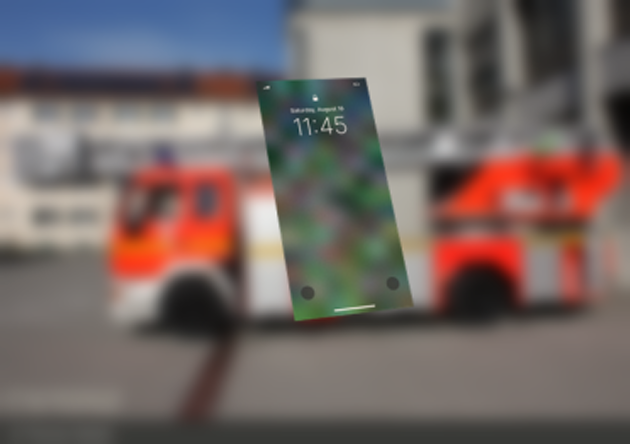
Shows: 11:45
